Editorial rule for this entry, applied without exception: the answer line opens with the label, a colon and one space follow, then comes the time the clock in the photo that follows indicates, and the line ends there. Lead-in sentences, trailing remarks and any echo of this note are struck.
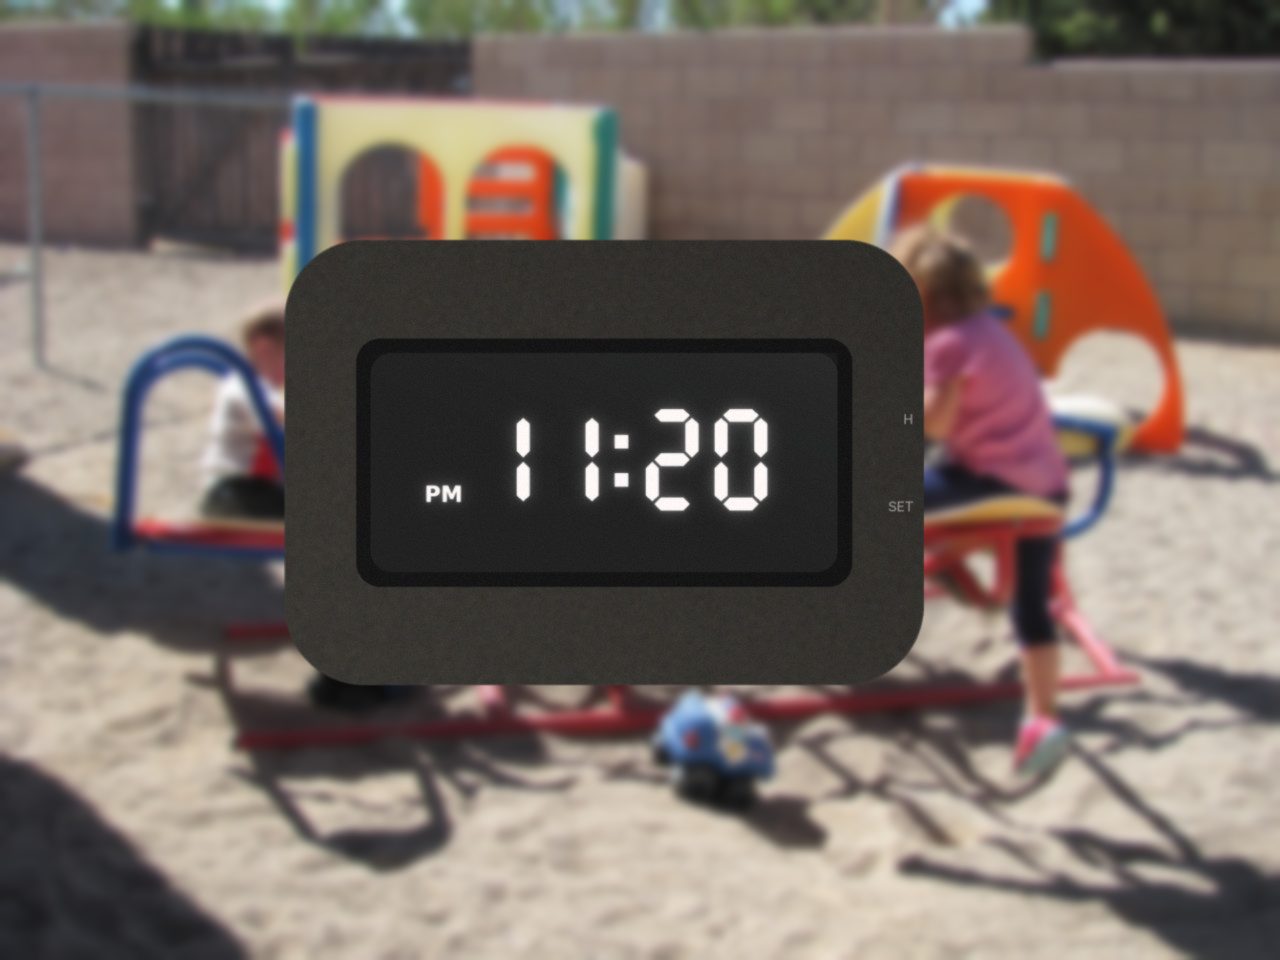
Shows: 11:20
